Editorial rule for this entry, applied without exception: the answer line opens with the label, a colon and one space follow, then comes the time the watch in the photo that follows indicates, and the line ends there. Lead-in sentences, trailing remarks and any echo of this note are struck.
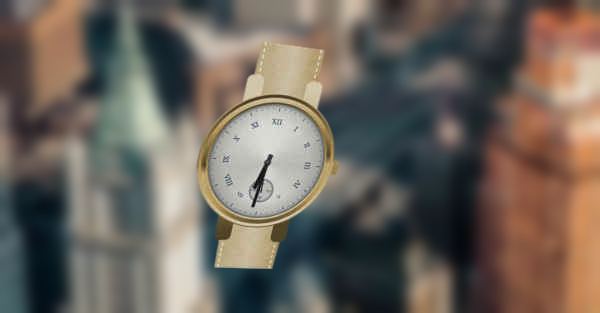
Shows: 6:31
